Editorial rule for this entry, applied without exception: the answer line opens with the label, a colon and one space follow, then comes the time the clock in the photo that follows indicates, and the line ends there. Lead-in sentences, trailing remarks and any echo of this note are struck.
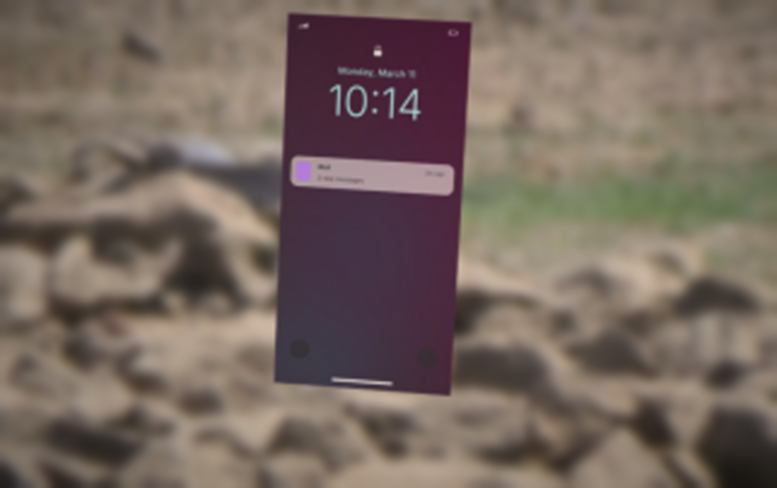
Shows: 10:14
